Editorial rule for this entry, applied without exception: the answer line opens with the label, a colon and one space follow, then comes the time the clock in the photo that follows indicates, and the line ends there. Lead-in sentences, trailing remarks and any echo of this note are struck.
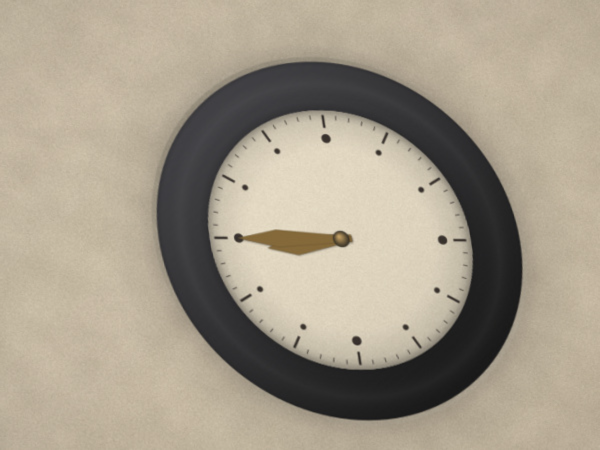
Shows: 8:45
